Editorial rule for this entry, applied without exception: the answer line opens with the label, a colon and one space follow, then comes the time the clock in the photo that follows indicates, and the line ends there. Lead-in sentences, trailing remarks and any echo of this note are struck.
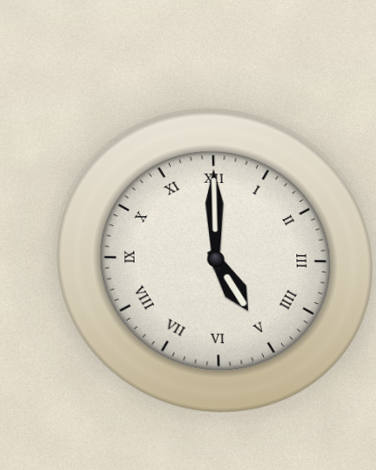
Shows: 5:00
